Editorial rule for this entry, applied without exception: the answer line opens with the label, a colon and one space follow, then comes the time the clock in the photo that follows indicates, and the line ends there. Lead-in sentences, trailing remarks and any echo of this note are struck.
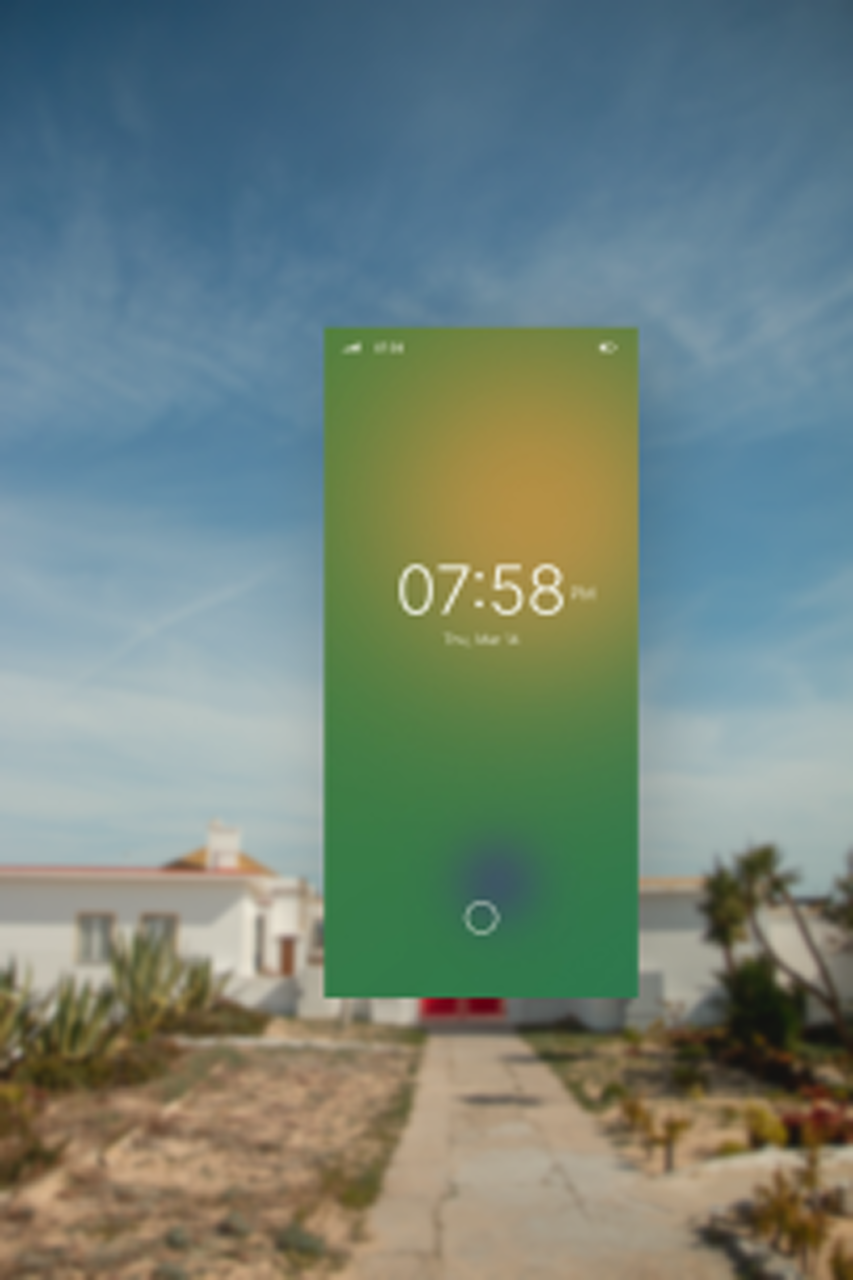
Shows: 7:58
